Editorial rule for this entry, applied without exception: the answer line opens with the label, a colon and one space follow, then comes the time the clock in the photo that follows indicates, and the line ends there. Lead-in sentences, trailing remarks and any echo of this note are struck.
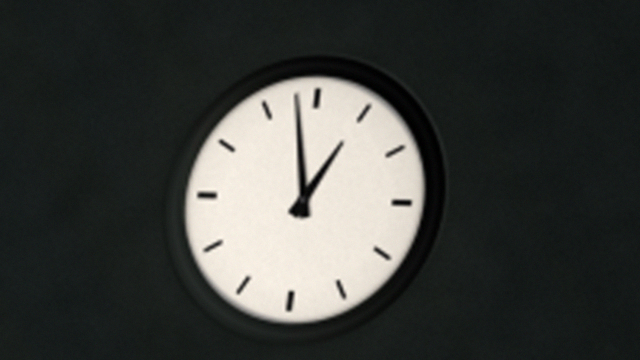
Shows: 12:58
